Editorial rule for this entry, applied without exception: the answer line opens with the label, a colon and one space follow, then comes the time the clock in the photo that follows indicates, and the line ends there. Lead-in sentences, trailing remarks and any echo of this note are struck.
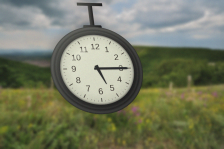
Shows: 5:15
